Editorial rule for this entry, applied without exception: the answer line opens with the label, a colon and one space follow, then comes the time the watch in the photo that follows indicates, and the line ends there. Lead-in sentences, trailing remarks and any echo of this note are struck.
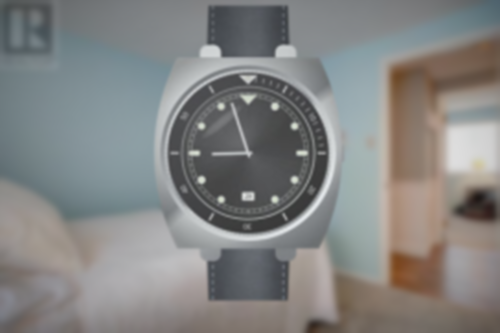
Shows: 8:57
